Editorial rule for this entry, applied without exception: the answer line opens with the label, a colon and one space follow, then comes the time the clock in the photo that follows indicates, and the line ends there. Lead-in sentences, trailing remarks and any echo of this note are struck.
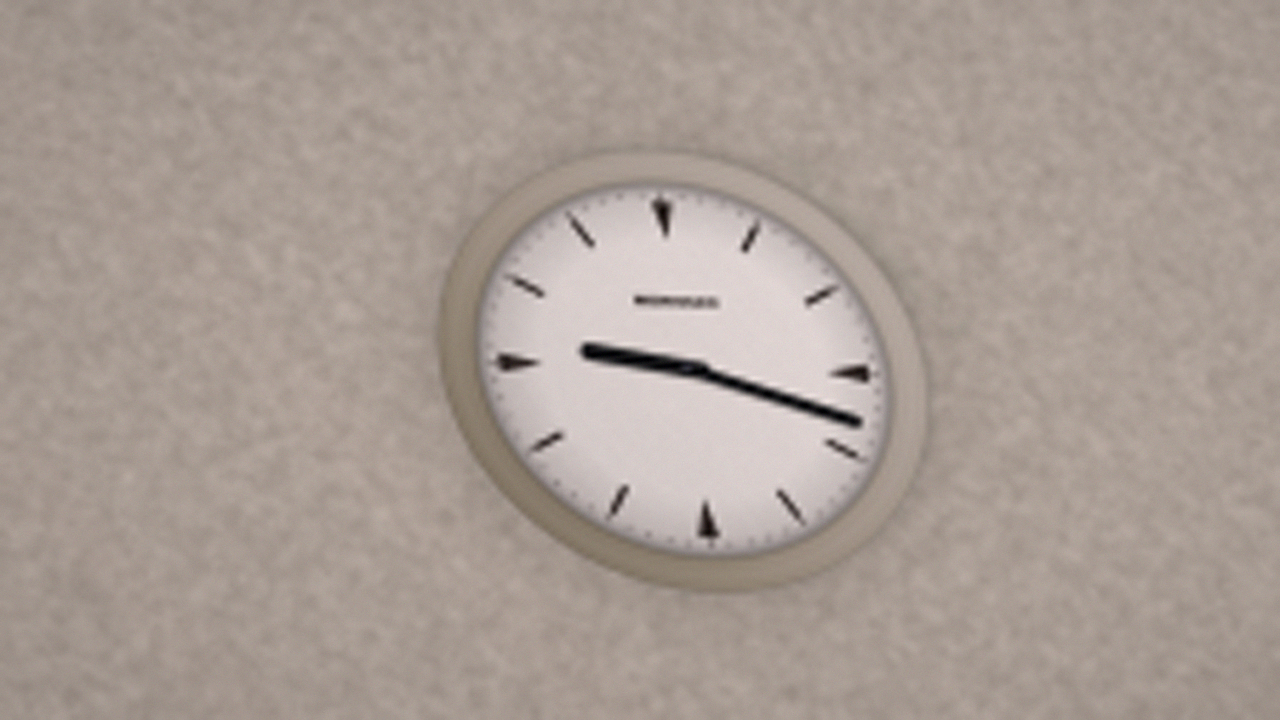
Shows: 9:18
